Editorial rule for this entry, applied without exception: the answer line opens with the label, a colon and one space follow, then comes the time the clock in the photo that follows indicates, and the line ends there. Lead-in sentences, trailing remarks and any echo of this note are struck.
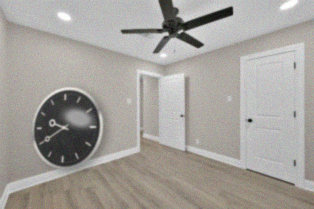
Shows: 9:40
